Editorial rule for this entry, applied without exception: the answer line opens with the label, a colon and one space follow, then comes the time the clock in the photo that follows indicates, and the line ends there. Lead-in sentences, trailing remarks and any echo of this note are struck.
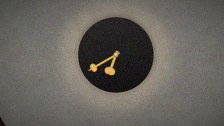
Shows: 6:40
